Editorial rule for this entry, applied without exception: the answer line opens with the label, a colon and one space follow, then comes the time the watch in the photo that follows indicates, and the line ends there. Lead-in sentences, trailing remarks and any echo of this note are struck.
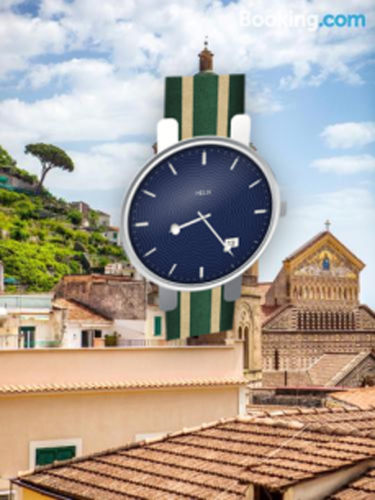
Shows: 8:24
